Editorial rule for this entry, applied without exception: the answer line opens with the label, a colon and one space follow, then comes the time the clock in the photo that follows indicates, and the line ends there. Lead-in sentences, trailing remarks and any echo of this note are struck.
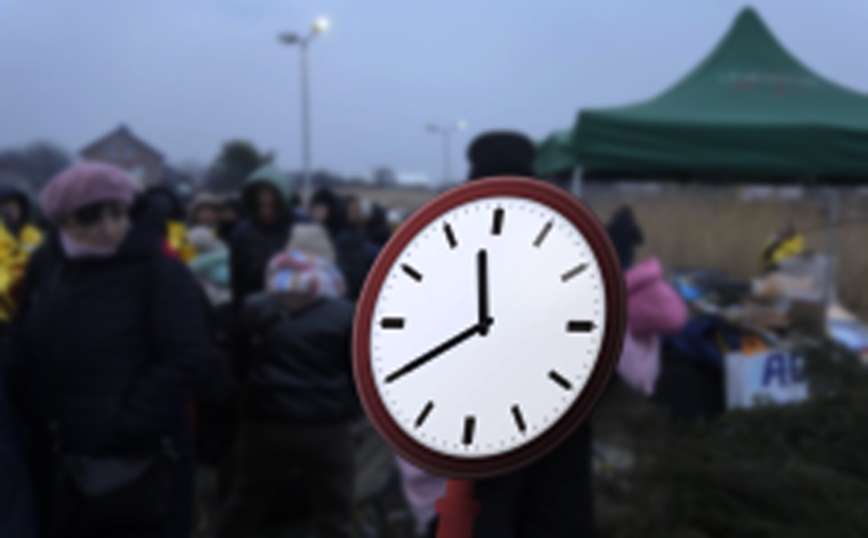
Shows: 11:40
